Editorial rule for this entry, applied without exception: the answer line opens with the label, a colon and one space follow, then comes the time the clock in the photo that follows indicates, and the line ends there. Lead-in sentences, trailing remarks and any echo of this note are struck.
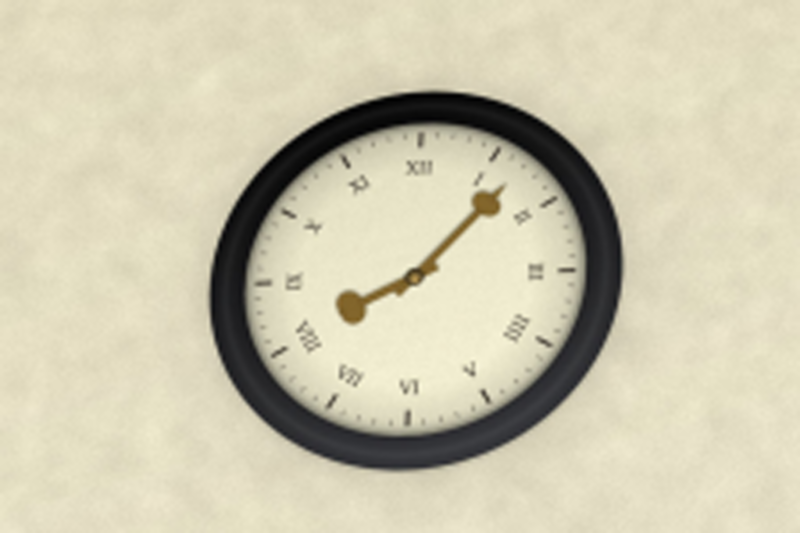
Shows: 8:07
